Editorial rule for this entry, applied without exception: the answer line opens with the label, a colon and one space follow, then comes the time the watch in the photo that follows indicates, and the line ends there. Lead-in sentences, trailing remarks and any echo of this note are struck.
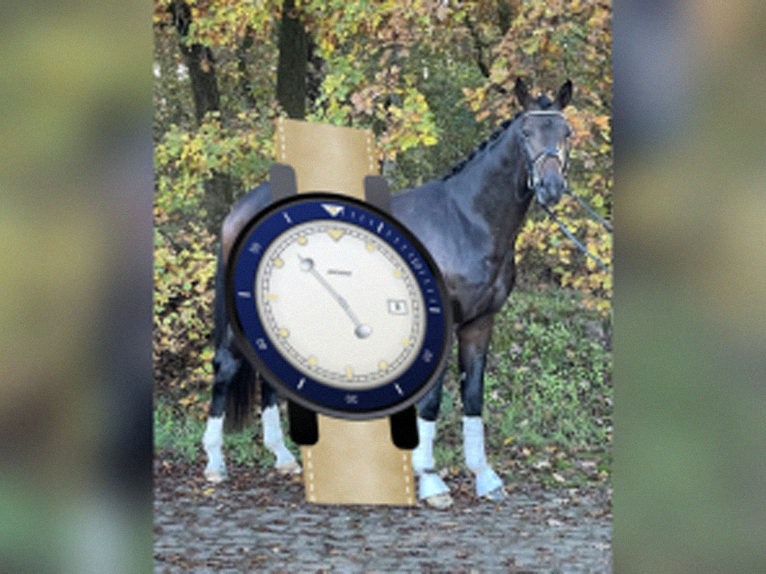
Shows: 4:53
